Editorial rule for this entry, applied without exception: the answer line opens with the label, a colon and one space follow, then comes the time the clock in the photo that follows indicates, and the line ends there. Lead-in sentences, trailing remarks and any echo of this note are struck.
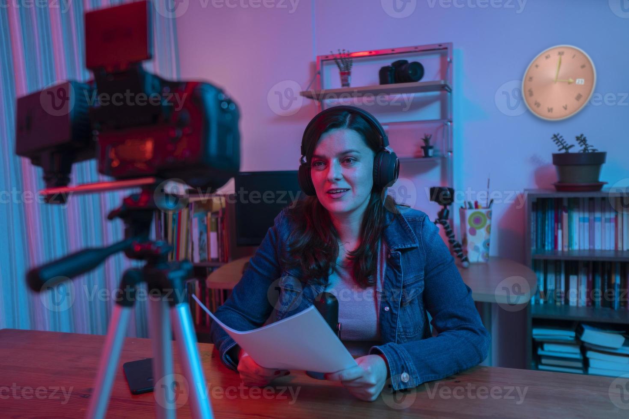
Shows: 3:00
